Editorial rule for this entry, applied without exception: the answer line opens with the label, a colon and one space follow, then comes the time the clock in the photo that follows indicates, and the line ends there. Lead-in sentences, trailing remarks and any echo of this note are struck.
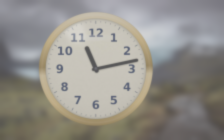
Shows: 11:13
